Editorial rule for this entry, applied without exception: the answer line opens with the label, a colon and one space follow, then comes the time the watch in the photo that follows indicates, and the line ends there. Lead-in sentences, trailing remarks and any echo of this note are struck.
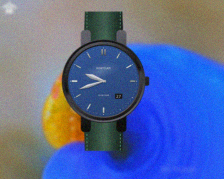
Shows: 9:42
